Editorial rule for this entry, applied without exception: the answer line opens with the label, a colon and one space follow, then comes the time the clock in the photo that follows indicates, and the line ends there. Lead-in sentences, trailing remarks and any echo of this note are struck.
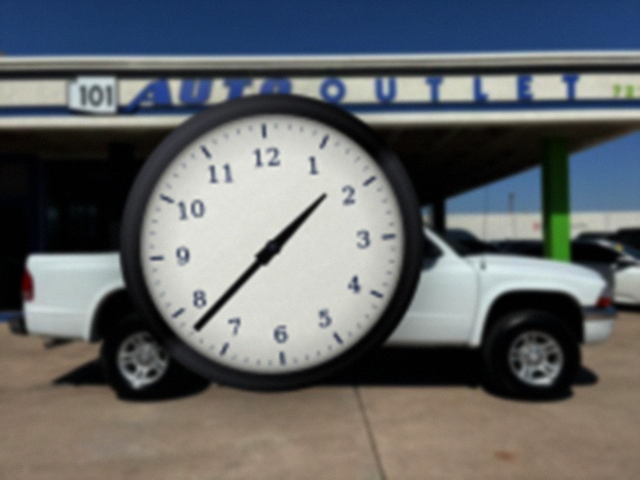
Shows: 1:38
